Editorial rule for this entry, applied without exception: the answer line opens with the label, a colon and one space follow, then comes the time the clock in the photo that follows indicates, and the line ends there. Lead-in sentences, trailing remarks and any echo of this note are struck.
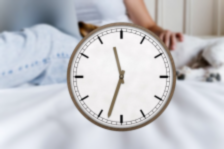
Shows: 11:33
